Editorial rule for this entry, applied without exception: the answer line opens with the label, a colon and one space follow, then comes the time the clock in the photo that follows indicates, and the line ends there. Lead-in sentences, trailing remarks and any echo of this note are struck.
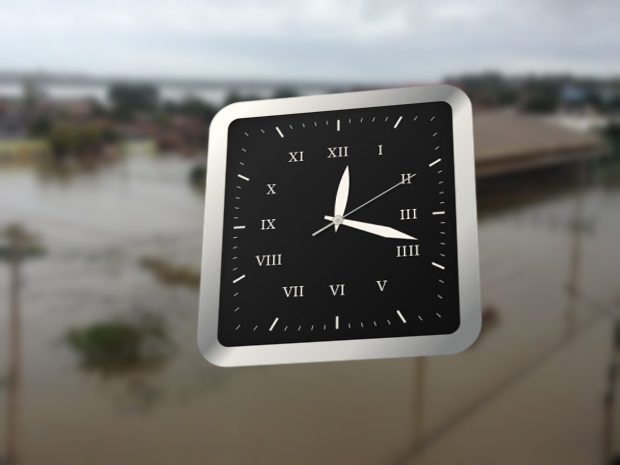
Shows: 12:18:10
